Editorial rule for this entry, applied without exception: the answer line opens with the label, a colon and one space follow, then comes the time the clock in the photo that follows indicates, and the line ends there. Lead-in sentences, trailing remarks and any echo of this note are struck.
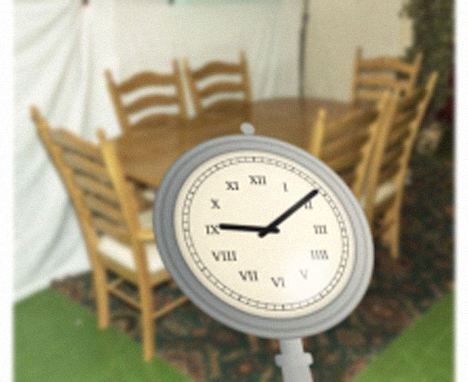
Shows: 9:09
